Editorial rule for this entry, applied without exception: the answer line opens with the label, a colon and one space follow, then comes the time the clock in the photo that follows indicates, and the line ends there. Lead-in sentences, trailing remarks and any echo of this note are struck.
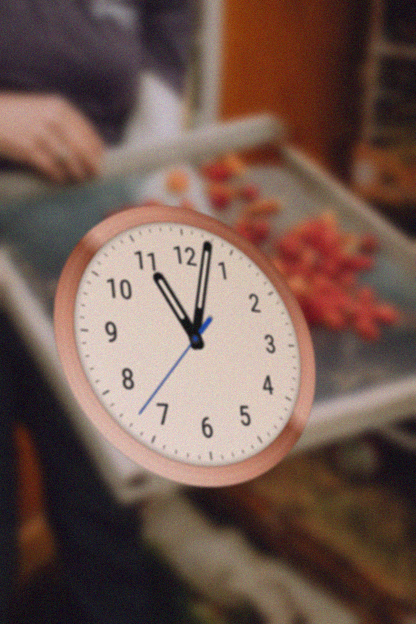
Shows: 11:02:37
